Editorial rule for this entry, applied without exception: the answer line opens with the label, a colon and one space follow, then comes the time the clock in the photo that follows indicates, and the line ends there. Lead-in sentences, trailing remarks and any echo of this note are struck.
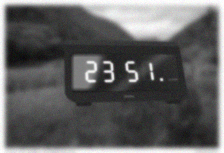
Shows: 23:51
